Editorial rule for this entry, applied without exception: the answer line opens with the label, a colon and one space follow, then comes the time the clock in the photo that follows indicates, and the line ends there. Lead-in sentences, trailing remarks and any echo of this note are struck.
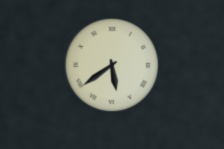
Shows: 5:39
